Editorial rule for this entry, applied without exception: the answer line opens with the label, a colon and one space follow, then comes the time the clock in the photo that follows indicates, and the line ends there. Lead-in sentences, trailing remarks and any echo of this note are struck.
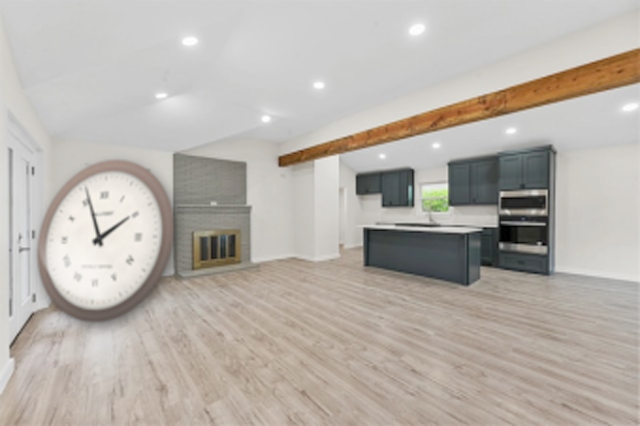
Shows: 1:56
